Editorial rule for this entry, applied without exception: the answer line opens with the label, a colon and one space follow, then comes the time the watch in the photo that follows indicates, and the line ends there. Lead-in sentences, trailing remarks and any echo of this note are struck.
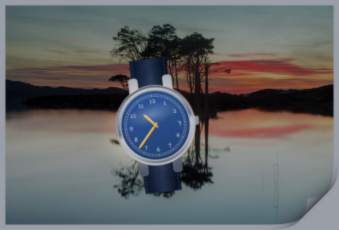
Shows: 10:37
